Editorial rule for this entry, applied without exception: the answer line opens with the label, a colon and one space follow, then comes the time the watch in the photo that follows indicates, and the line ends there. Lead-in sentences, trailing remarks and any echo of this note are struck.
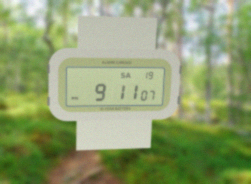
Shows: 9:11:07
